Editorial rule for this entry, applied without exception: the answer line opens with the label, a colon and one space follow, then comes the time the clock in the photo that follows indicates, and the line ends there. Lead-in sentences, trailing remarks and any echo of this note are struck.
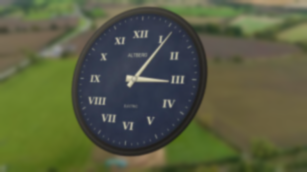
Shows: 3:06
